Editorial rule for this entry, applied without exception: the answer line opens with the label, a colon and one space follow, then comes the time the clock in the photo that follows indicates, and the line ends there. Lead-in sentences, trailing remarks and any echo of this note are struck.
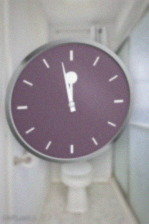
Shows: 11:58
